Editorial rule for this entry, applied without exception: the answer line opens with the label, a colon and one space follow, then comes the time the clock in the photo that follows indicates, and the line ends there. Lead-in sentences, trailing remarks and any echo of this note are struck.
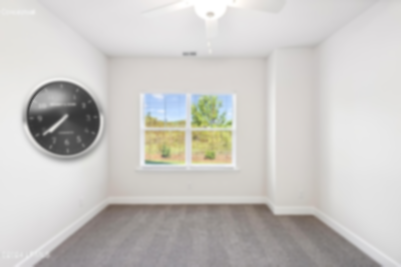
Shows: 7:39
